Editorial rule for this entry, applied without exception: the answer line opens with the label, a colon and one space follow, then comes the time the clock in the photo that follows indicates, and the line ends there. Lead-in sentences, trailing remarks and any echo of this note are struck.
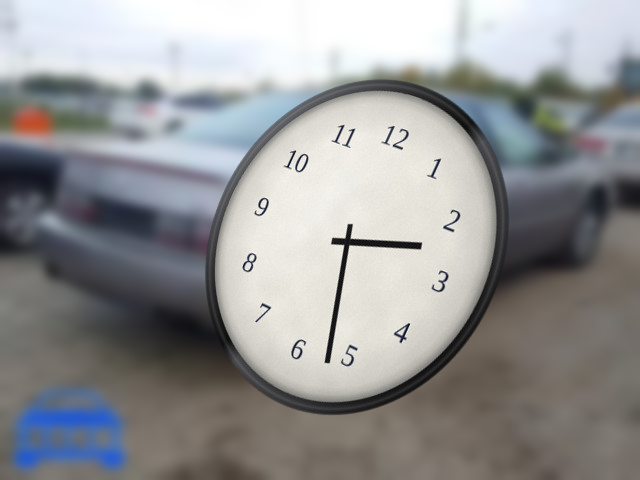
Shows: 2:27
